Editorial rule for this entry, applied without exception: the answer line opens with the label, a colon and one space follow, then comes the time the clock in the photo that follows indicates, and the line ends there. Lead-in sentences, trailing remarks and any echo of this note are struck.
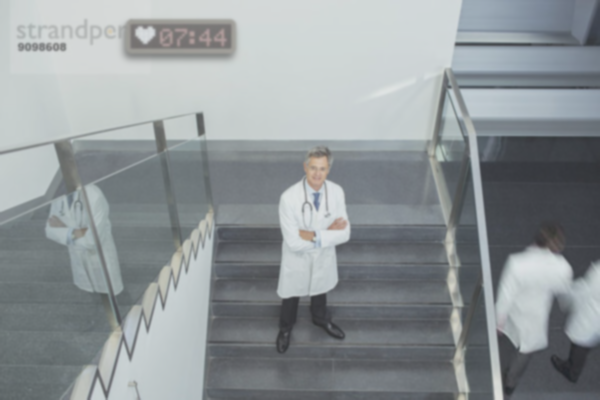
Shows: 7:44
